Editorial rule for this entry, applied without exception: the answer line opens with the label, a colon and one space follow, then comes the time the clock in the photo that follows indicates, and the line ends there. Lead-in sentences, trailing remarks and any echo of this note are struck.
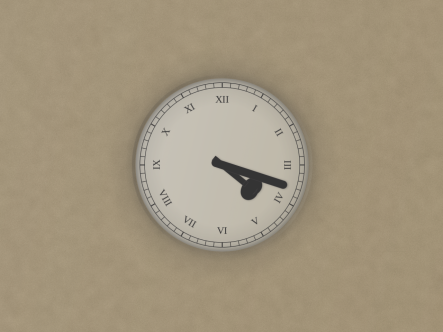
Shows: 4:18
